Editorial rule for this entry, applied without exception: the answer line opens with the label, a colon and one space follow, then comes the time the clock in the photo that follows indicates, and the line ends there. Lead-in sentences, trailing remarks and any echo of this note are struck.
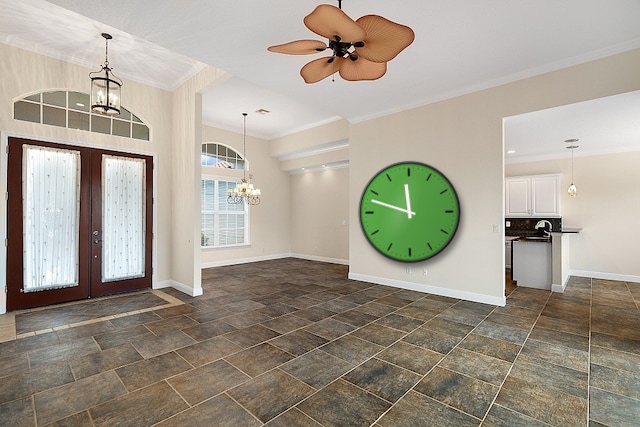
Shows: 11:48
